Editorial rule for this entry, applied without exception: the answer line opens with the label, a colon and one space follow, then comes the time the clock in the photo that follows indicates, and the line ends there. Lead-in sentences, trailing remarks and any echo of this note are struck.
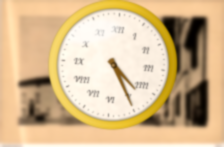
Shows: 4:25
